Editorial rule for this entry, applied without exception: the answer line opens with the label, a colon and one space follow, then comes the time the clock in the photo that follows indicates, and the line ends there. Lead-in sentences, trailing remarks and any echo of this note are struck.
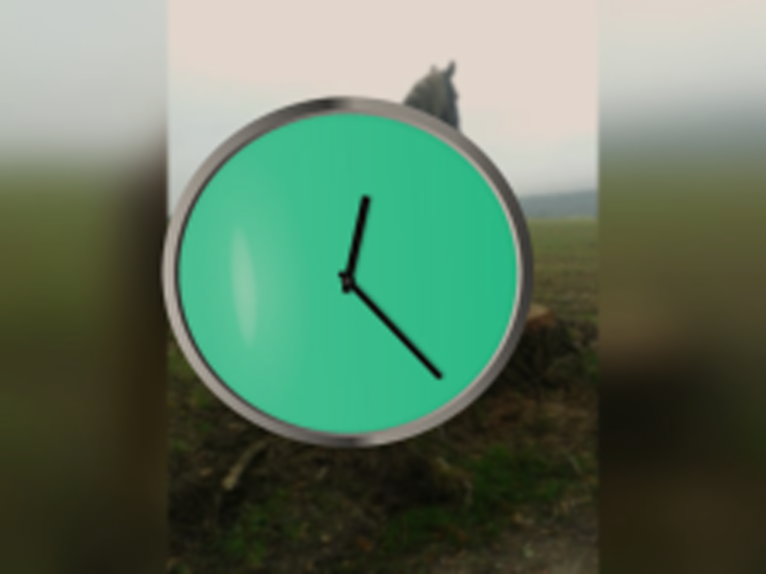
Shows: 12:23
